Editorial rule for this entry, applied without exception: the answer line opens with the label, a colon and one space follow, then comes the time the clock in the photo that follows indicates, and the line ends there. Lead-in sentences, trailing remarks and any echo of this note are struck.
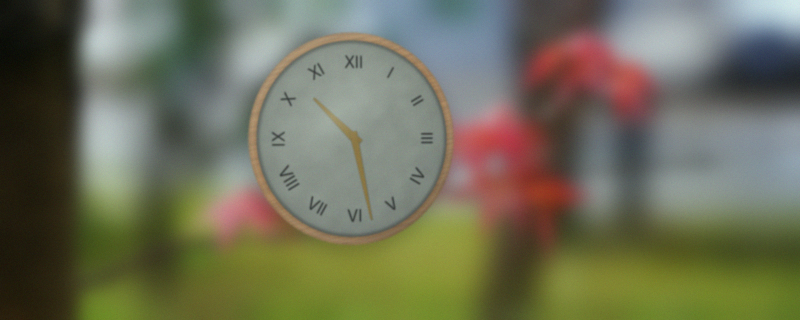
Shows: 10:28
